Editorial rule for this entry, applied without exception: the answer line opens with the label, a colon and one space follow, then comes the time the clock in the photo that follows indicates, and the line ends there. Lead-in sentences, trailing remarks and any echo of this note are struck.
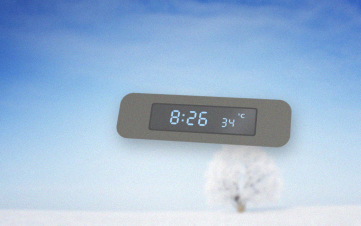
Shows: 8:26
